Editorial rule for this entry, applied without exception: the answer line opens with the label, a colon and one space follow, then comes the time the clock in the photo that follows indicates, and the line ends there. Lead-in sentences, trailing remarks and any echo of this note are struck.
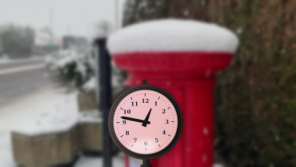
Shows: 12:47
